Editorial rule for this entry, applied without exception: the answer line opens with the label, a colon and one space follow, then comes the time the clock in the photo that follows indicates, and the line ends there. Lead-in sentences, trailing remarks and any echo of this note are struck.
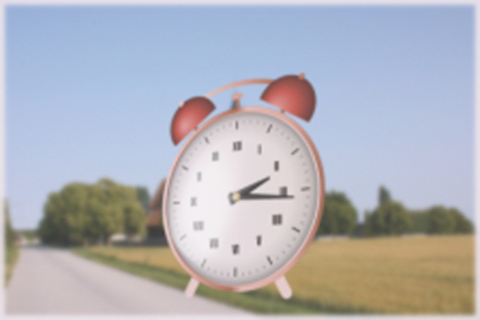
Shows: 2:16
